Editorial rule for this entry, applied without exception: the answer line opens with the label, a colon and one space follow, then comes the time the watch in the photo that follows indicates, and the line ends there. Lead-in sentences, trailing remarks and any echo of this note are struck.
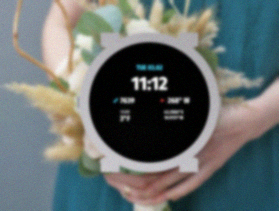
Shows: 11:12
